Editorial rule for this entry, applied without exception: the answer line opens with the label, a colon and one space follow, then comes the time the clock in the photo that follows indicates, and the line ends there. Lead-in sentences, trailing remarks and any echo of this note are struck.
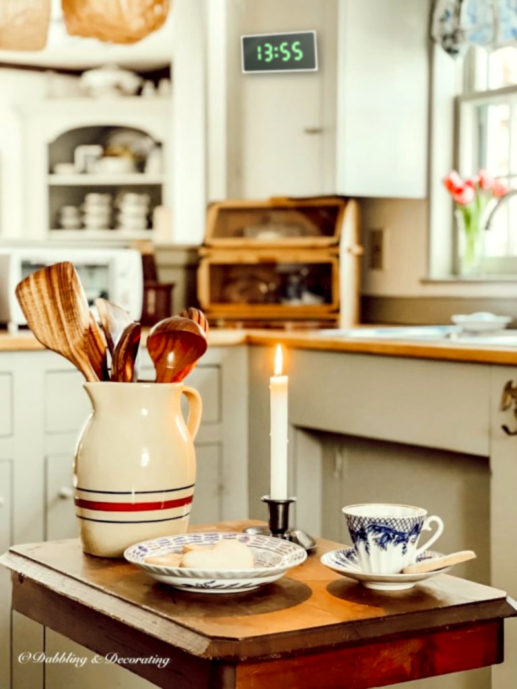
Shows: 13:55
